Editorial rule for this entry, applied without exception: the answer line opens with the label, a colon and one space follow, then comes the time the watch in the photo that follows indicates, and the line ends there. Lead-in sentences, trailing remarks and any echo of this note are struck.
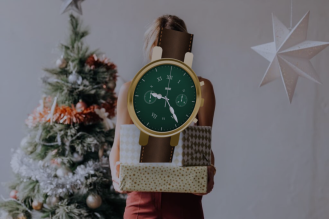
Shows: 9:24
